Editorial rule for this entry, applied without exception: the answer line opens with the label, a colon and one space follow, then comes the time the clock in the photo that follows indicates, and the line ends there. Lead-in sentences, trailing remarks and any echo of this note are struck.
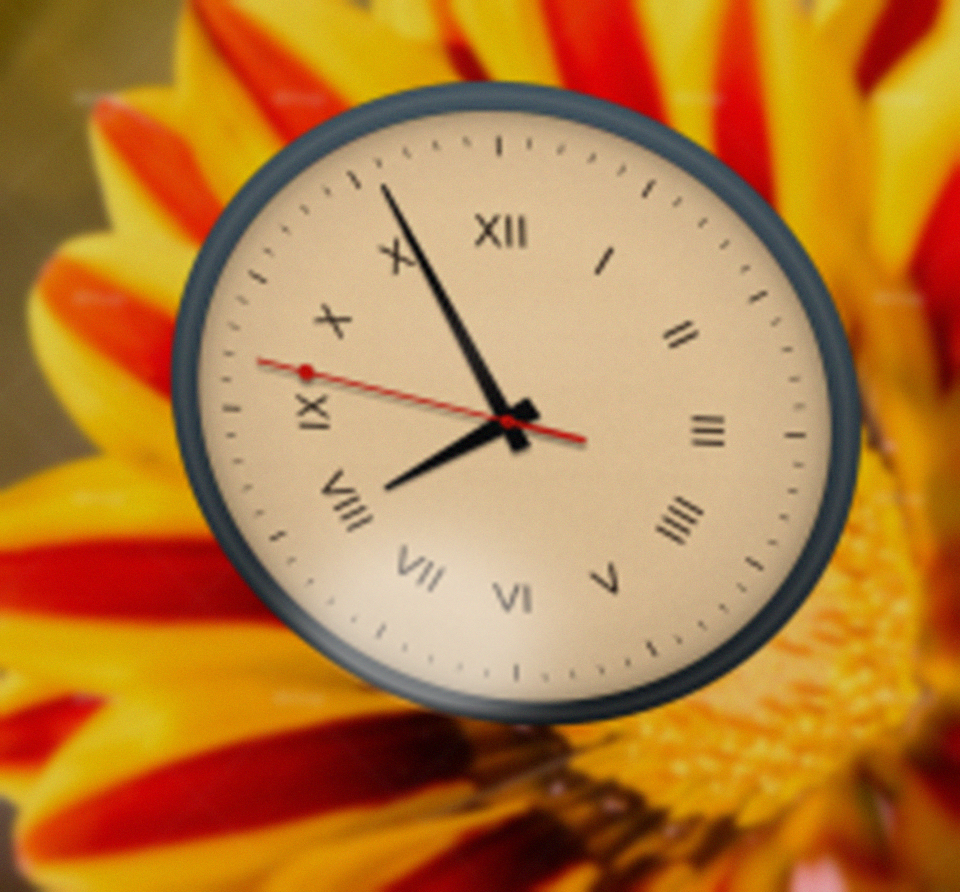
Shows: 7:55:47
